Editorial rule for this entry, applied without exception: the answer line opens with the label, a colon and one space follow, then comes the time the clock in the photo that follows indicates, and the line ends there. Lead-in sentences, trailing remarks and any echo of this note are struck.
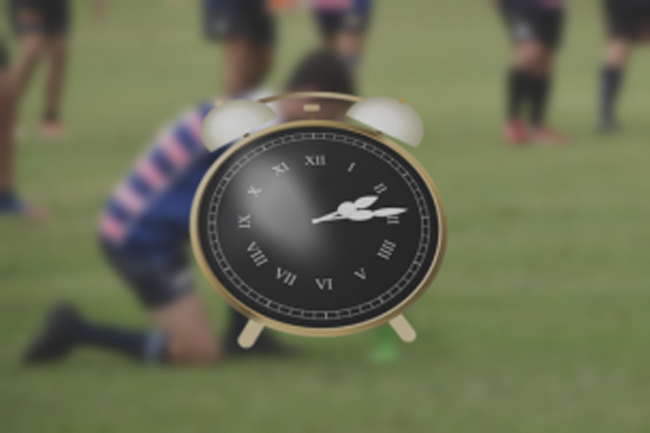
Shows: 2:14
